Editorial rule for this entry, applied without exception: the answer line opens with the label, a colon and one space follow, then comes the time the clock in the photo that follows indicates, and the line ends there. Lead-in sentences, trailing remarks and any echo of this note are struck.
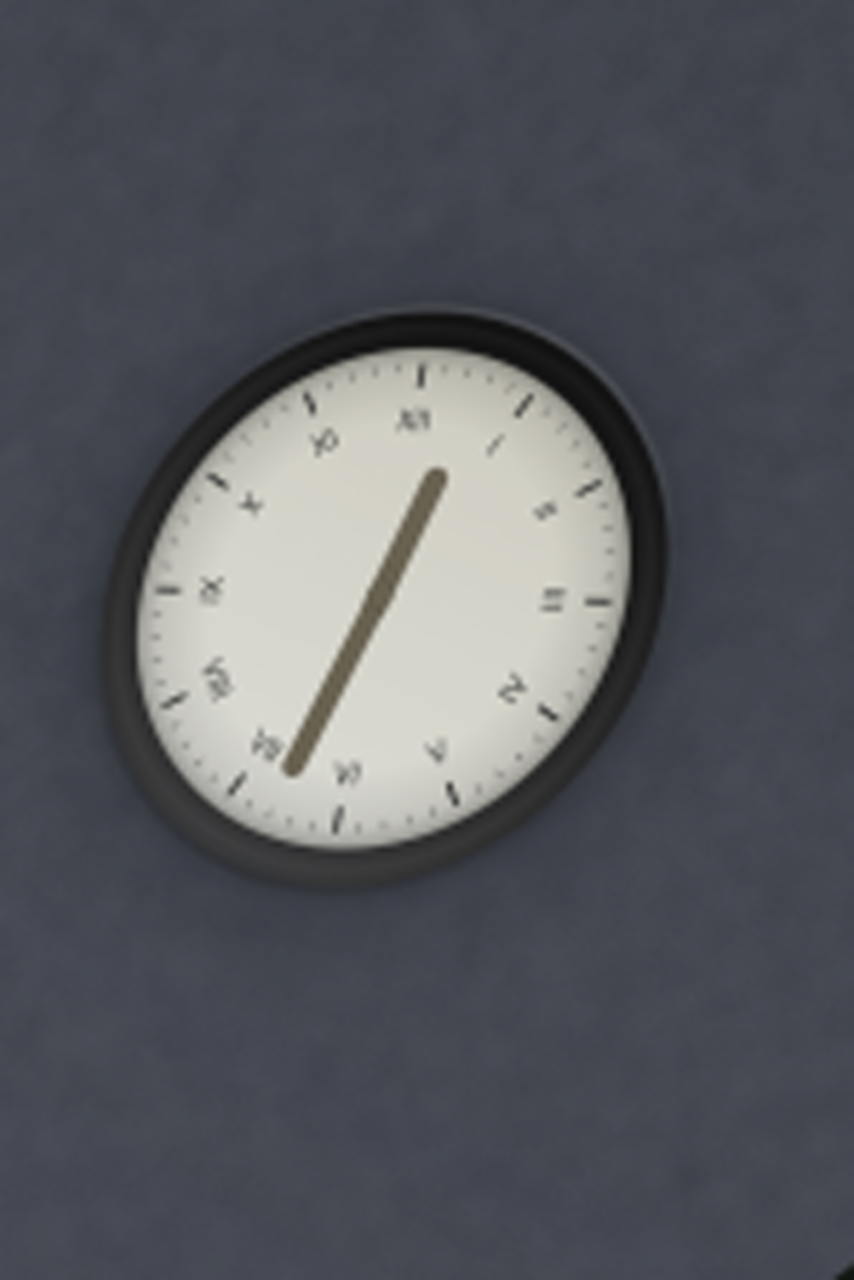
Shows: 12:33
